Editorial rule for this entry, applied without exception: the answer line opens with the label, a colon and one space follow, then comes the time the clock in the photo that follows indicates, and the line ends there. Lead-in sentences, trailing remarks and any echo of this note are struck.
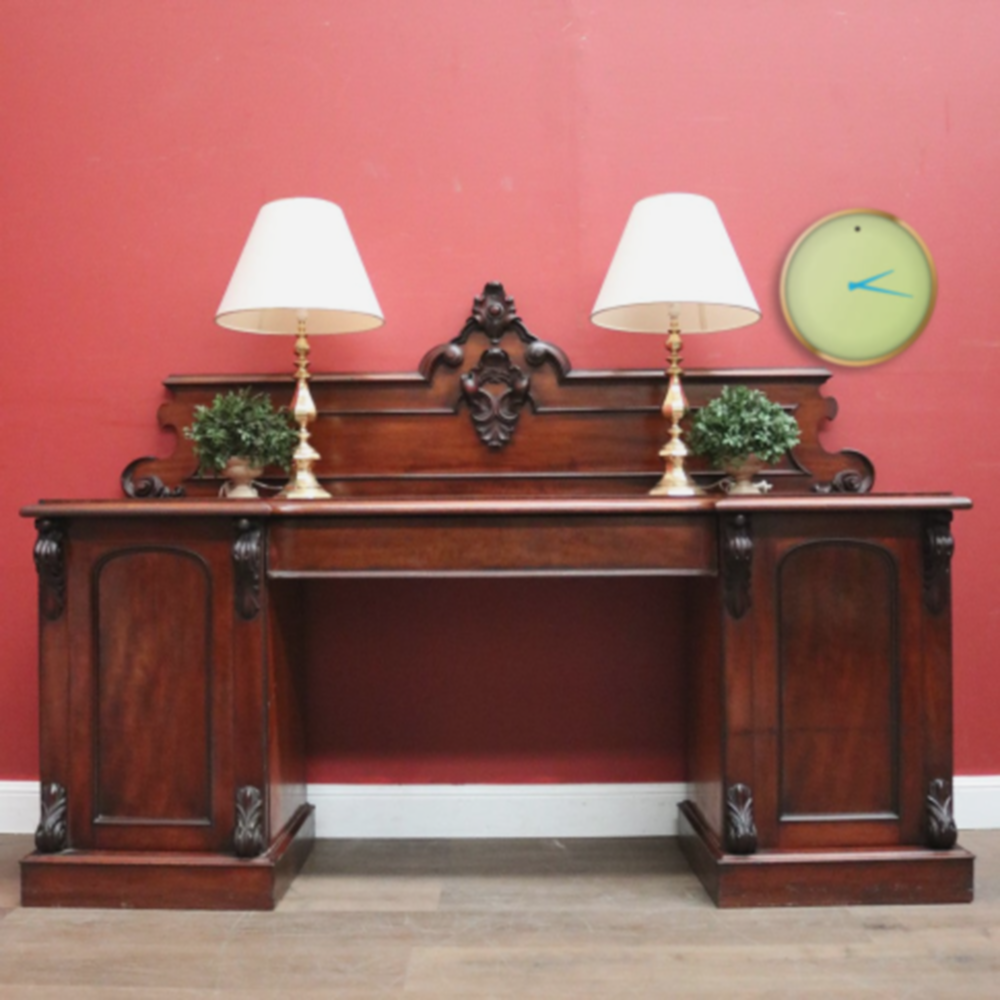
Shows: 2:17
